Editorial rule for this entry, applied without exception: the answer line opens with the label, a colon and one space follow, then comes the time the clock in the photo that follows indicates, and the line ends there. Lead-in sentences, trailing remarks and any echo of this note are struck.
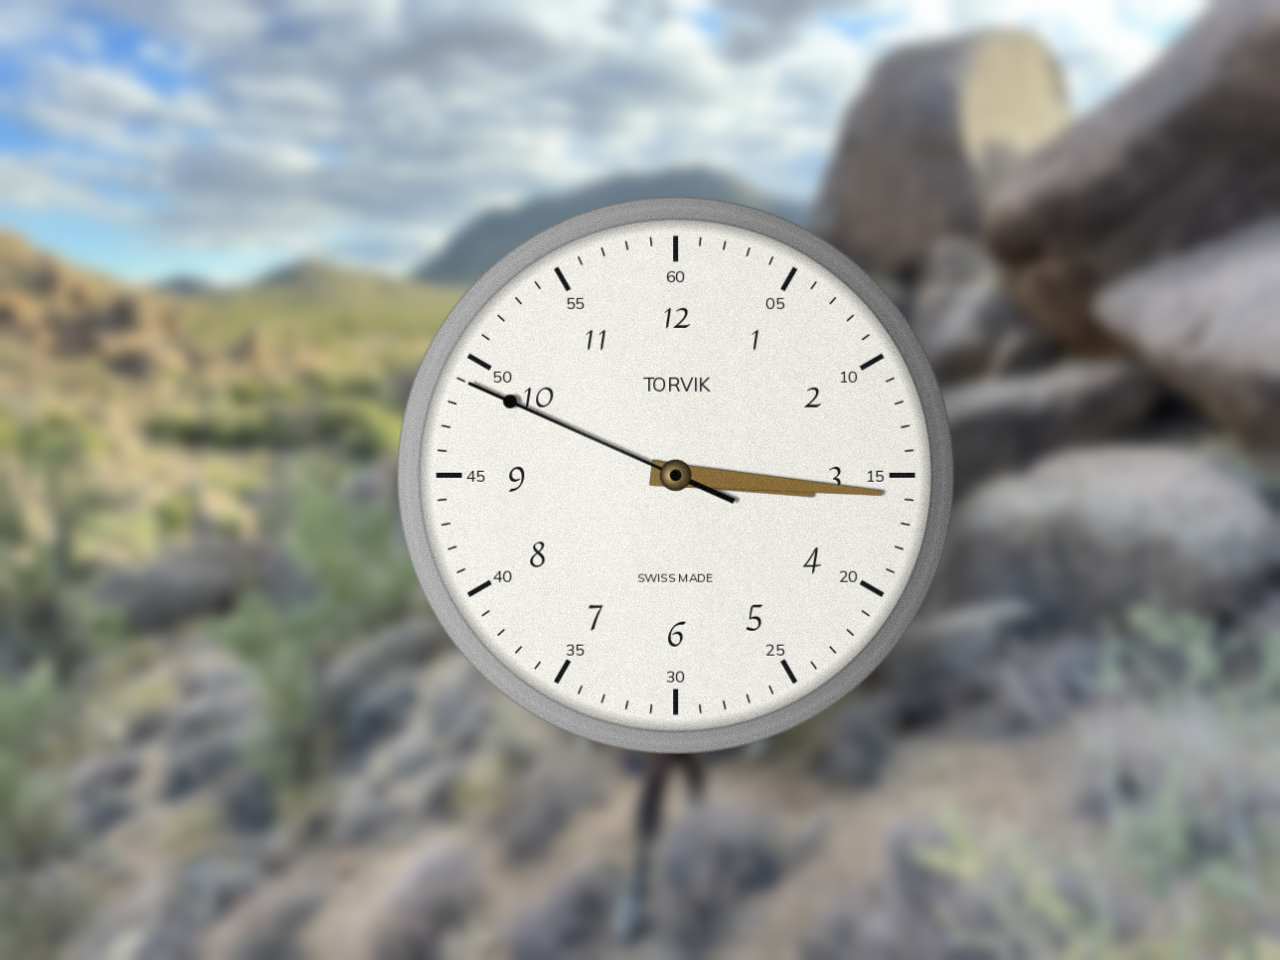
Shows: 3:15:49
